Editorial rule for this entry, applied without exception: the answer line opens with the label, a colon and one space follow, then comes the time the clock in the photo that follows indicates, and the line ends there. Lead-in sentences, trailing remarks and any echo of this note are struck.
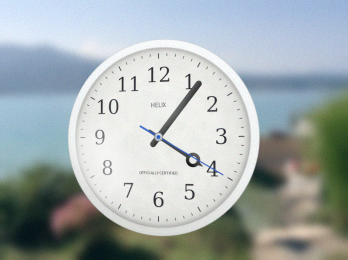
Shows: 4:06:20
